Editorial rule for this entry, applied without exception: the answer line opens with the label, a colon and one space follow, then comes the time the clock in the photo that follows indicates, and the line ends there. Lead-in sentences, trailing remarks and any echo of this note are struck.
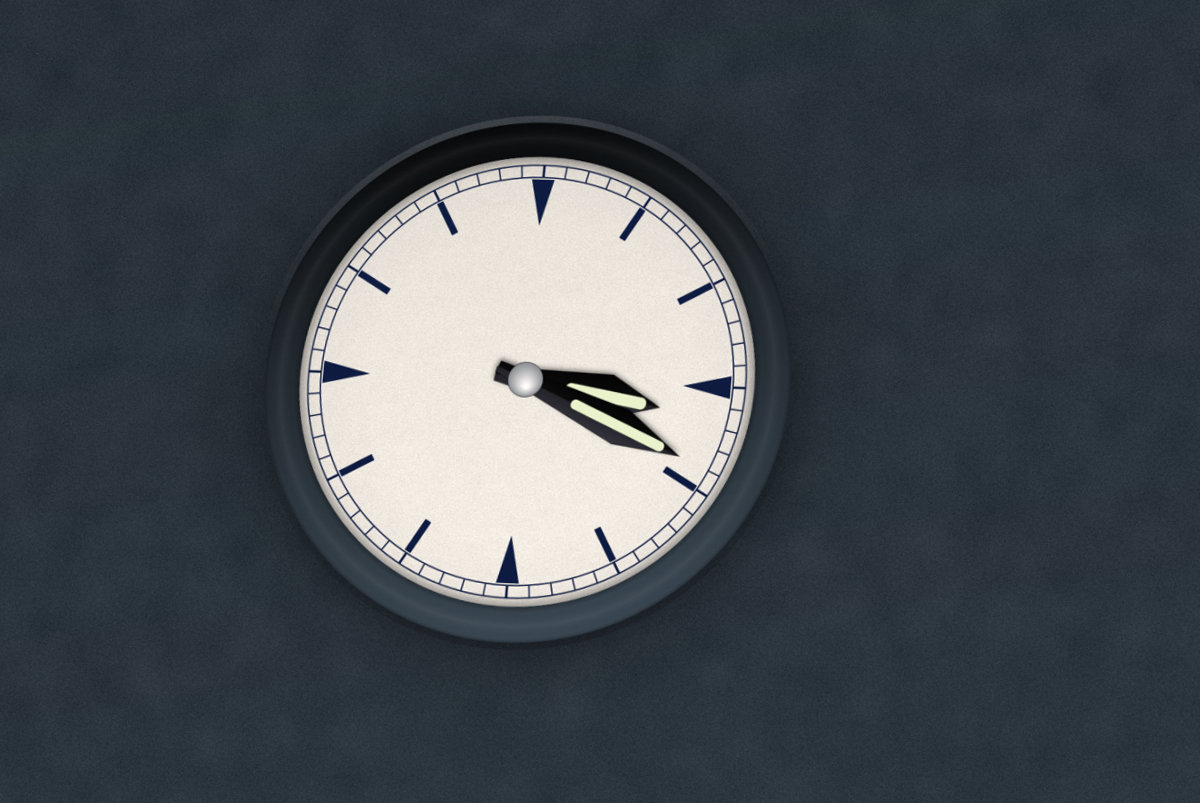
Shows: 3:19
